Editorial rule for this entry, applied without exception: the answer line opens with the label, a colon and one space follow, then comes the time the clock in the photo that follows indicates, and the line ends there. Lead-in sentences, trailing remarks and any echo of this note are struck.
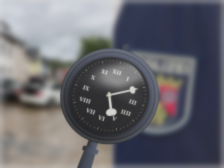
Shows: 5:10
